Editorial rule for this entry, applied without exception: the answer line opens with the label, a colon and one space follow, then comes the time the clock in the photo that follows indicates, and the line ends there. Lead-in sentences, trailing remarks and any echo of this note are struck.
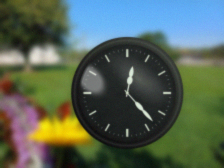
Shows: 12:23
